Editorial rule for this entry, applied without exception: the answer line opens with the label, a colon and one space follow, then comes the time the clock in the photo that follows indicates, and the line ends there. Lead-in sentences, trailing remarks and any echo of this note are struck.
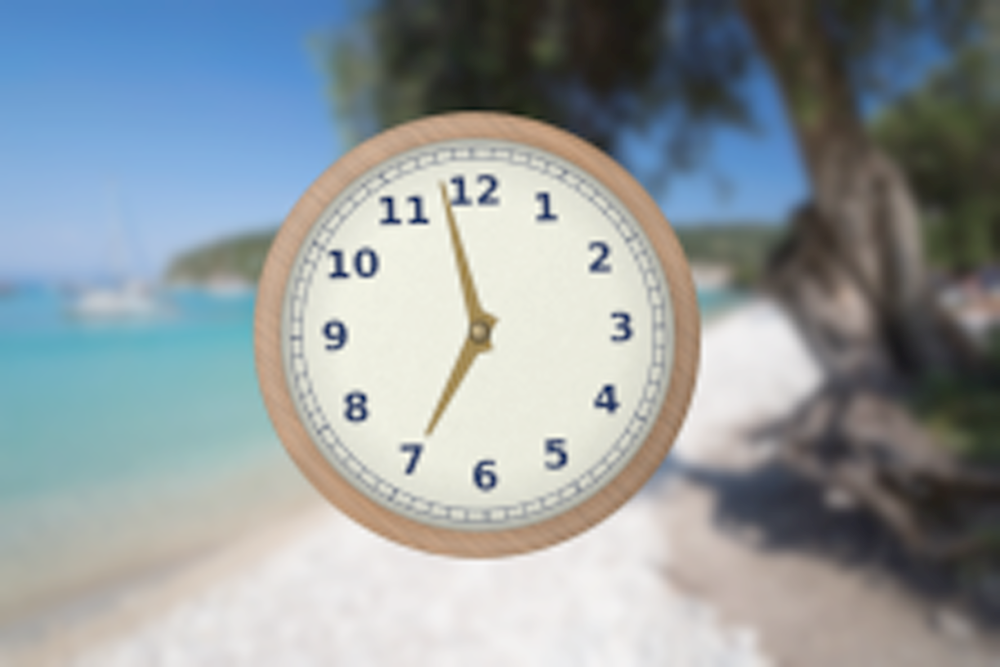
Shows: 6:58
